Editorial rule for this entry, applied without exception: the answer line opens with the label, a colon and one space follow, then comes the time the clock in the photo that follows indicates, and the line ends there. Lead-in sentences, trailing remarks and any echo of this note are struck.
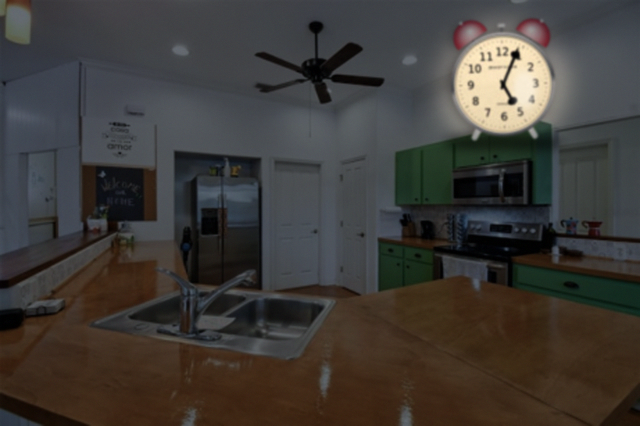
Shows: 5:04
